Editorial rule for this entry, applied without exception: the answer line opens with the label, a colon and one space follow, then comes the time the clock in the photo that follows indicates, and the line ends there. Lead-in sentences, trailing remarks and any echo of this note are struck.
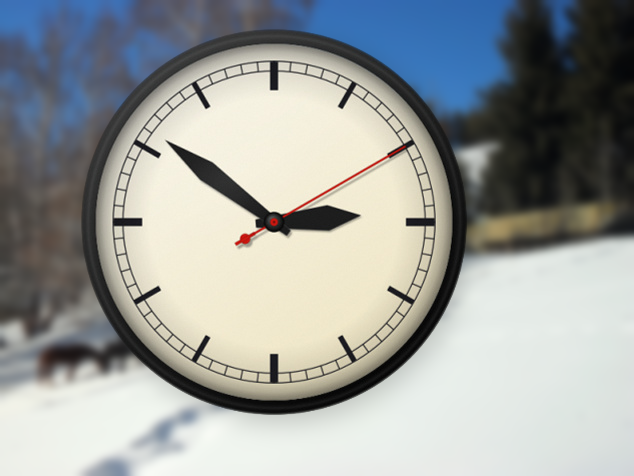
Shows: 2:51:10
